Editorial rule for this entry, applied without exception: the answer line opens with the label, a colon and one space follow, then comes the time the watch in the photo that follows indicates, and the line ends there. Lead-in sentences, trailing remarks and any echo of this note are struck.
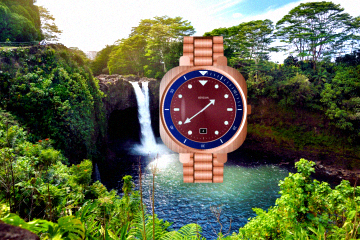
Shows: 1:39
